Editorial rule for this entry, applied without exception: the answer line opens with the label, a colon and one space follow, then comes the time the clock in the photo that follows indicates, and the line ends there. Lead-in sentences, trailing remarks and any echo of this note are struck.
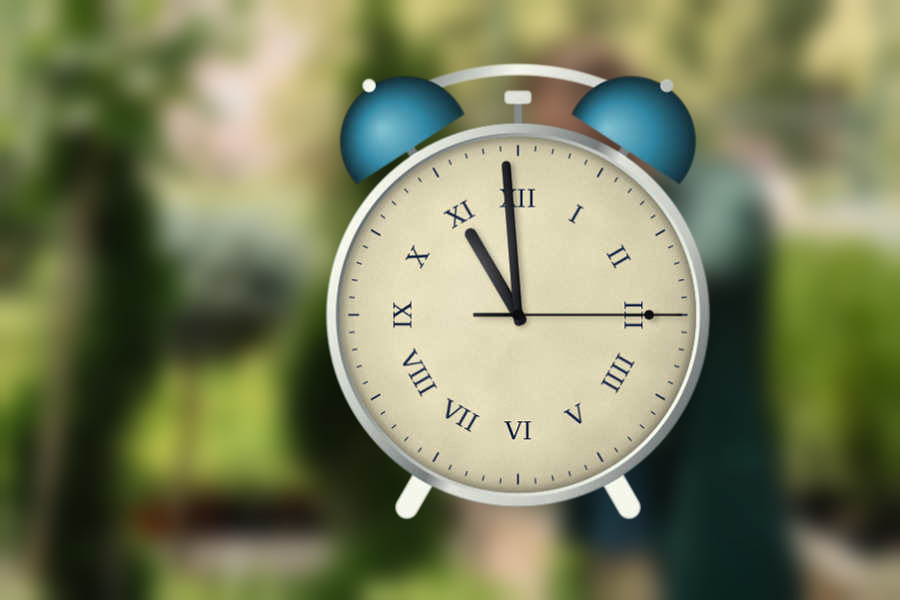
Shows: 10:59:15
